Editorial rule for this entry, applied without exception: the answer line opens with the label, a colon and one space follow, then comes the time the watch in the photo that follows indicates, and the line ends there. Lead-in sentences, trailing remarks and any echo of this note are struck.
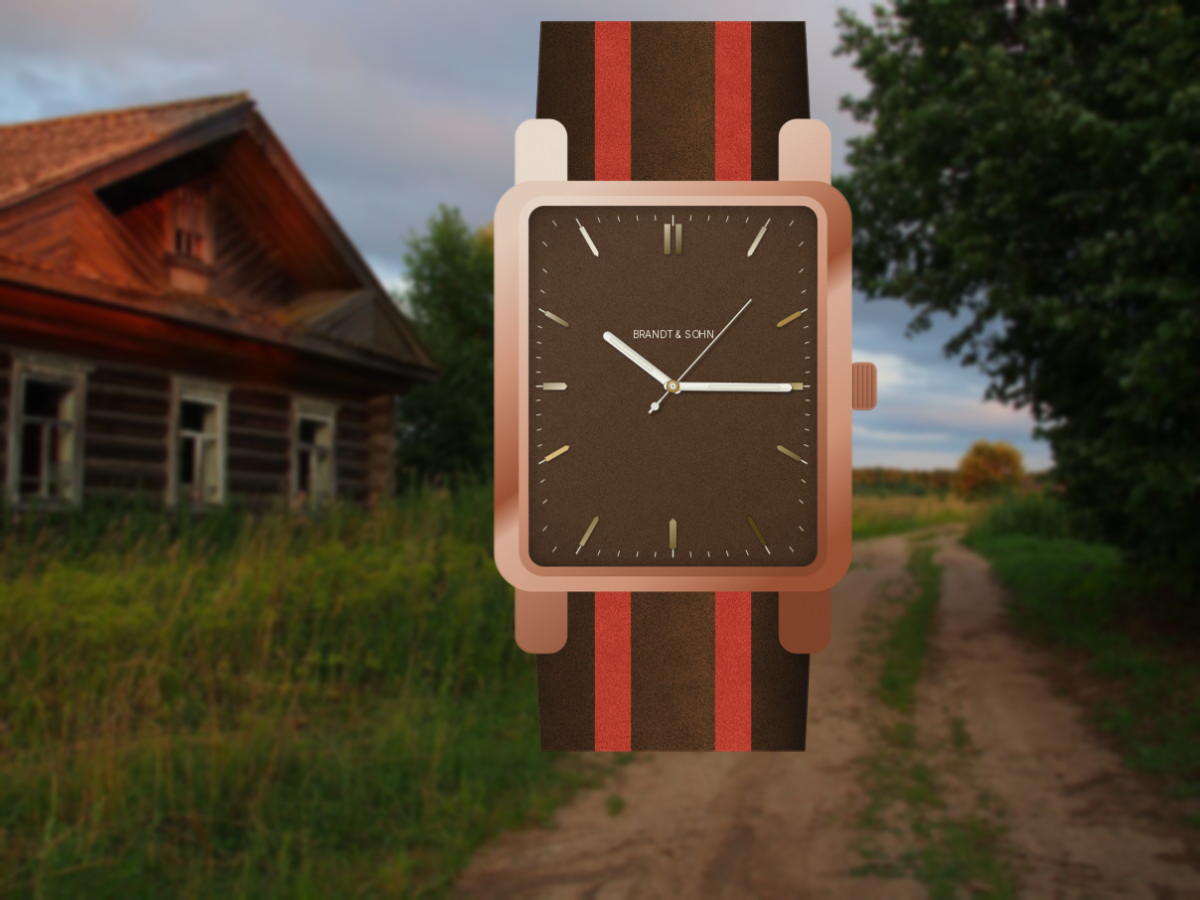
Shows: 10:15:07
